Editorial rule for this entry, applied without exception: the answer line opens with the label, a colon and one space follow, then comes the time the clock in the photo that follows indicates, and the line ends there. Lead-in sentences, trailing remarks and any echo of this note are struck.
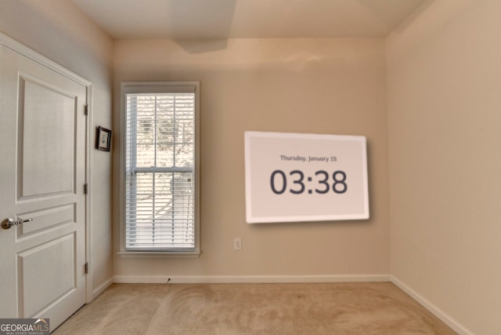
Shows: 3:38
